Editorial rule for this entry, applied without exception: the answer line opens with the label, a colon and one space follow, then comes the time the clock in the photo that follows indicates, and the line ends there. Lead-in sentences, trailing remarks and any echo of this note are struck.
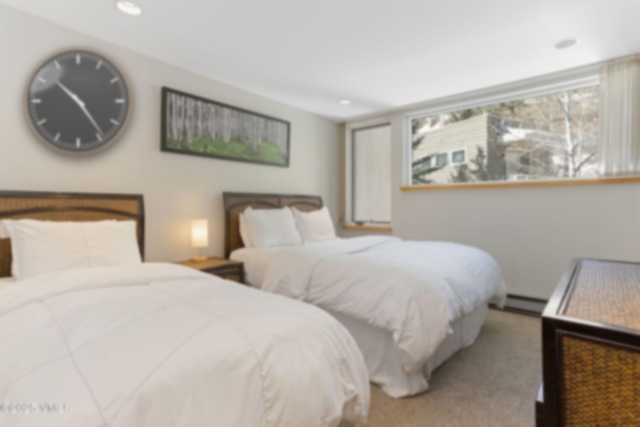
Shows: 10:24
